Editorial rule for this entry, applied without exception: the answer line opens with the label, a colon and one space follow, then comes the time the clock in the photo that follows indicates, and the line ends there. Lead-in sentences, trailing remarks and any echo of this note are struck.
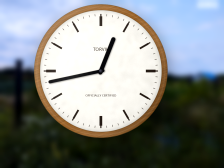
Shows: 12:43
